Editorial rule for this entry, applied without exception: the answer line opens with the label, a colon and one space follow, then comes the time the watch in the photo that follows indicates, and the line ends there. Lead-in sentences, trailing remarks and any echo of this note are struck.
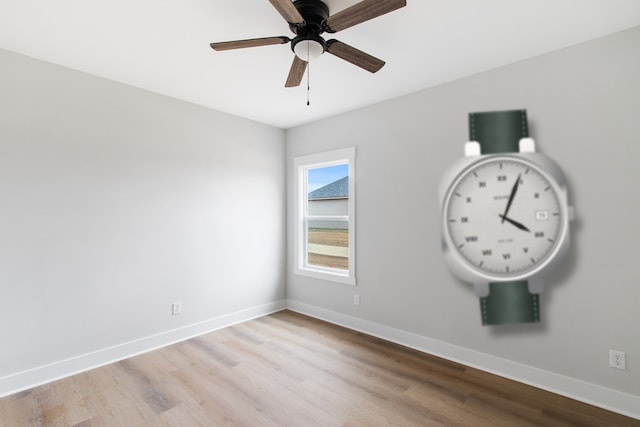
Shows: 4:04
